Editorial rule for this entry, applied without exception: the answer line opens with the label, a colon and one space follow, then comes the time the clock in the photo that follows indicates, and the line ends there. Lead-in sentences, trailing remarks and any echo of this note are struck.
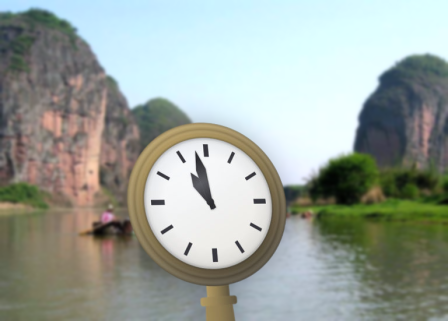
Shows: 10:58
